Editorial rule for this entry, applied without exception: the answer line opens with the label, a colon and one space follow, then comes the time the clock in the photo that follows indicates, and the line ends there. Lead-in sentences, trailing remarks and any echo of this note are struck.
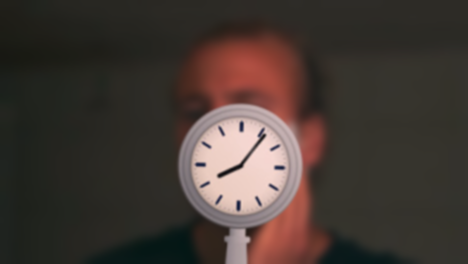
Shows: 8:06
